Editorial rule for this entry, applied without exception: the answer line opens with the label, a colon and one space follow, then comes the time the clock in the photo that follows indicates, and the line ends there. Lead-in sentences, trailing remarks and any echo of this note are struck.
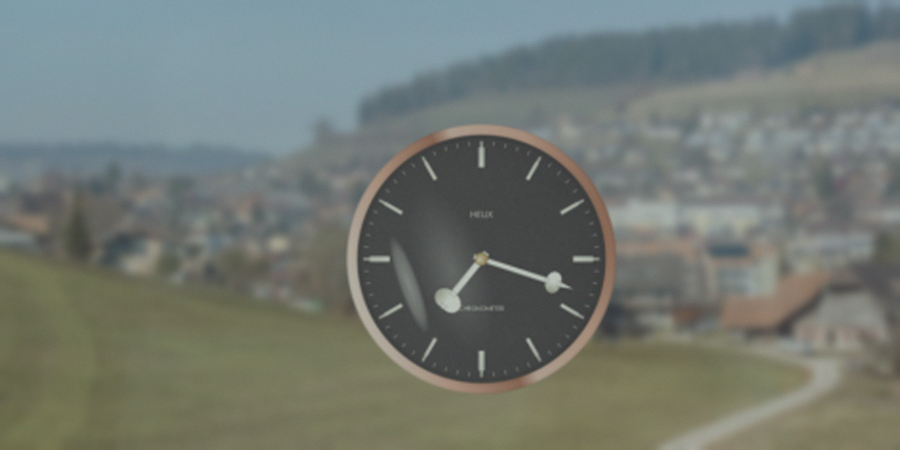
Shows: 7:18
